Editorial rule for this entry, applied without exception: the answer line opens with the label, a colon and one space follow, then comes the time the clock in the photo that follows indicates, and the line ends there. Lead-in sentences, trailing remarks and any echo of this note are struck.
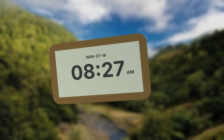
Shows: 8:27
